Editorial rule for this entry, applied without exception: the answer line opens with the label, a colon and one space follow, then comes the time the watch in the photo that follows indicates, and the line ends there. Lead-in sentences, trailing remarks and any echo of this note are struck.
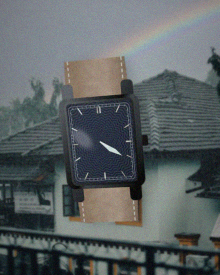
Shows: 4:21
